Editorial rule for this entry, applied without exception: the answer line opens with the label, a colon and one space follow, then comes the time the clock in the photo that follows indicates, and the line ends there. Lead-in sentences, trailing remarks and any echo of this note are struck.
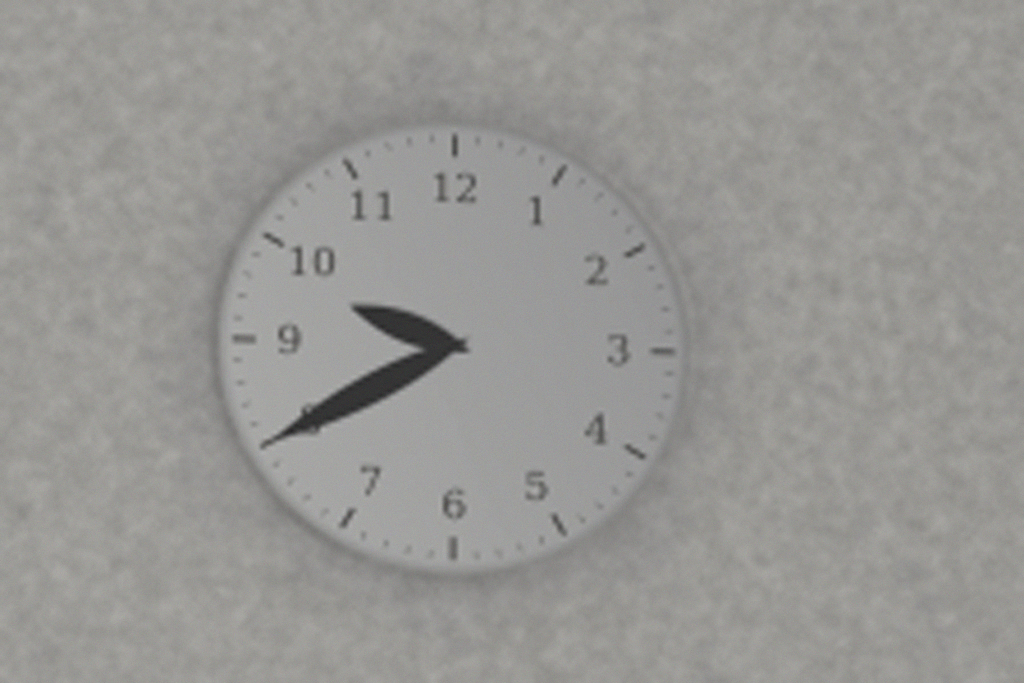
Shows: 9:40
